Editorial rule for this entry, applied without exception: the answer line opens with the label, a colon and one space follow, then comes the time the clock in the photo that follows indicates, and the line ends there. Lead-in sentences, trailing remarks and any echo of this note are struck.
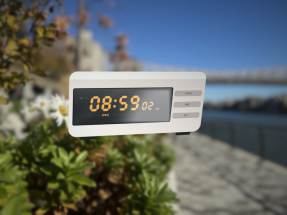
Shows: 8:59:02
